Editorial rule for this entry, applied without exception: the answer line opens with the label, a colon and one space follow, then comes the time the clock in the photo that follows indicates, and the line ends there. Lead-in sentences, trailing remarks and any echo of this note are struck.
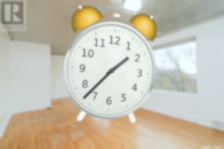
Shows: 1:37
